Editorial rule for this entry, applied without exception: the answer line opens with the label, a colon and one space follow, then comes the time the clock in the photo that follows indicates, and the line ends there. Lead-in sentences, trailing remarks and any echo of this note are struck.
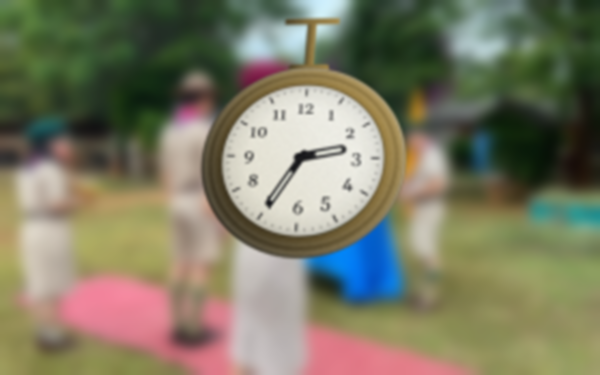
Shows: 2:35
